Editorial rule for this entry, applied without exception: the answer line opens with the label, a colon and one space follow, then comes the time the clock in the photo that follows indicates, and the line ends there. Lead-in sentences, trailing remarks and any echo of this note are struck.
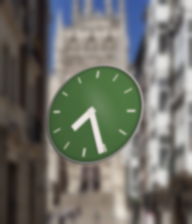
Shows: 7:26
